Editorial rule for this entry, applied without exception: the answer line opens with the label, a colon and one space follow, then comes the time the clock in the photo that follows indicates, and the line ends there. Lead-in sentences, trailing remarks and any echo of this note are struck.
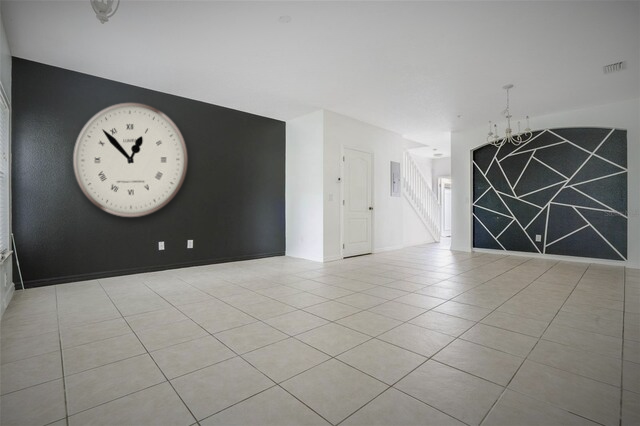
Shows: 12:53
